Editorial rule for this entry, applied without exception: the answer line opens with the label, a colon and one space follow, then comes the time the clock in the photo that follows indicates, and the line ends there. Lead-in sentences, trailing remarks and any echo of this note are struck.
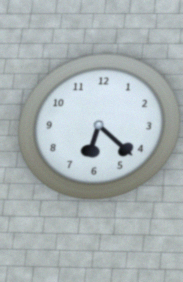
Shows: 6:22
